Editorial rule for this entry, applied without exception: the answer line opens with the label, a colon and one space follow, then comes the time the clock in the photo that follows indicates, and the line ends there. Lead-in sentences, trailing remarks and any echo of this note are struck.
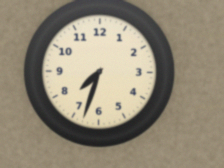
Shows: 7:33
